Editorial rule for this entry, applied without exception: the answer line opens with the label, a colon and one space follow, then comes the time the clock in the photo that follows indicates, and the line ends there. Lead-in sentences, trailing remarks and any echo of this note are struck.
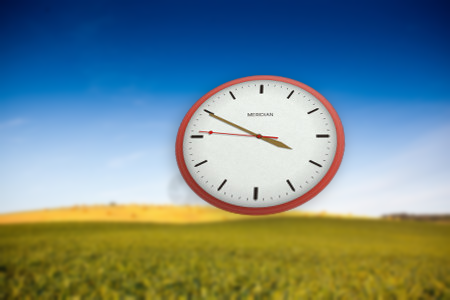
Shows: 3:49:46
